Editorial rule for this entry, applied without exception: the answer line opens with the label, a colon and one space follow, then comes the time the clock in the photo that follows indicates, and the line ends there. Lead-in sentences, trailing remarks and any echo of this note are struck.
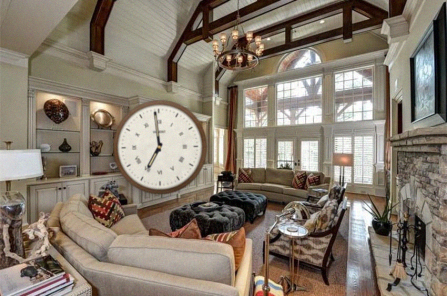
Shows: 6:59
